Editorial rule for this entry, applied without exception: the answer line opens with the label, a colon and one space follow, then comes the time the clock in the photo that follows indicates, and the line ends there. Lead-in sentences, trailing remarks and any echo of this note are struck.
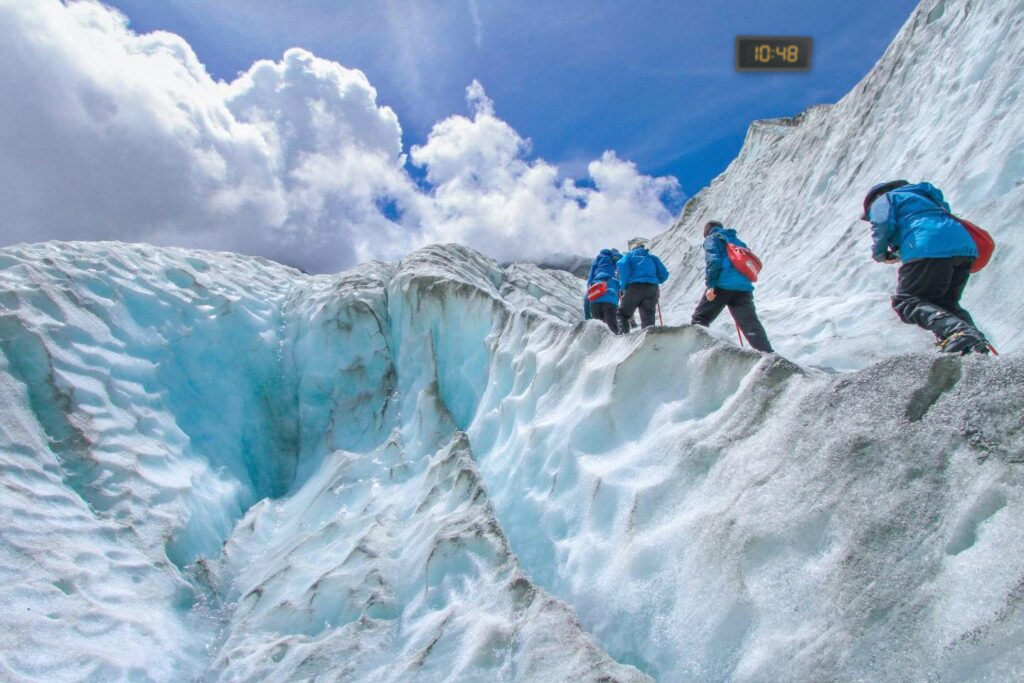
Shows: 10:48
